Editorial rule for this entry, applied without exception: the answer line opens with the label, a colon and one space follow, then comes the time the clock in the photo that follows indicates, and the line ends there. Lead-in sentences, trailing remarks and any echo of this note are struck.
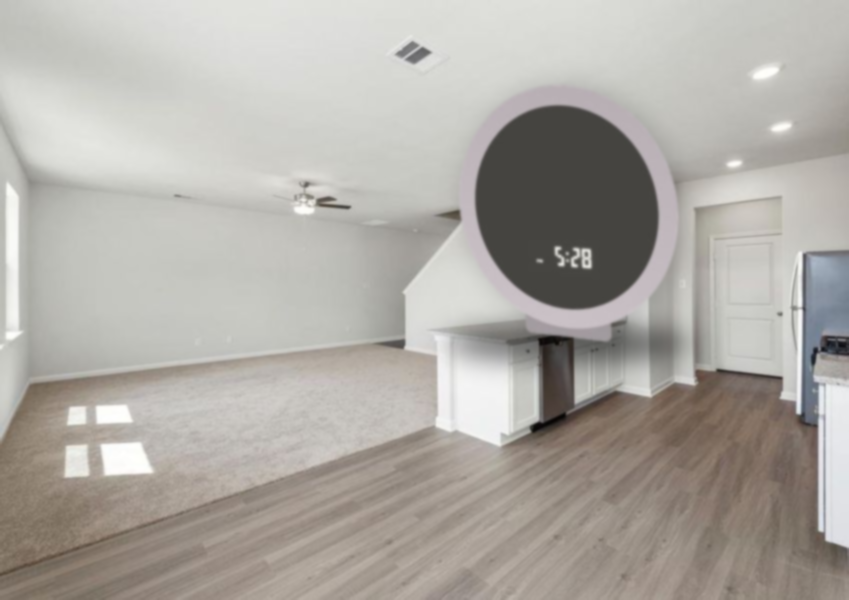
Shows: 5:28
